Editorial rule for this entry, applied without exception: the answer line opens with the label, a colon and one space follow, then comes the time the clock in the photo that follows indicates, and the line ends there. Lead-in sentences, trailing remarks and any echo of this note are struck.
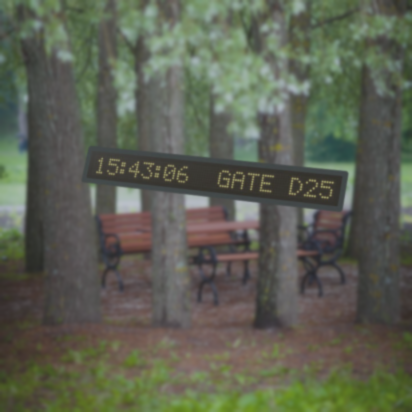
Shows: 15:43:06
